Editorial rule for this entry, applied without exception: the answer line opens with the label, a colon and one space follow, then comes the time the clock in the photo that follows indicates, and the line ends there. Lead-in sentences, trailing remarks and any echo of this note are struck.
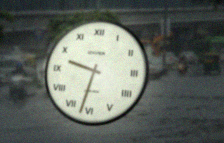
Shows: 9:32
